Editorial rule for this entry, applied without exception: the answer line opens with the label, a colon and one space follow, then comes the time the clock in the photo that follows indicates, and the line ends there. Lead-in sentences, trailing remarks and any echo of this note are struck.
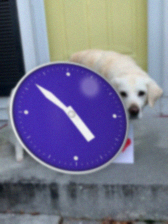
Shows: 4:52
